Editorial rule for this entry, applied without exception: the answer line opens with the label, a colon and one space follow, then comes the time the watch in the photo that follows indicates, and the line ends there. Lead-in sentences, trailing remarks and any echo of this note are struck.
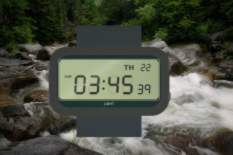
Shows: 3:45:39
